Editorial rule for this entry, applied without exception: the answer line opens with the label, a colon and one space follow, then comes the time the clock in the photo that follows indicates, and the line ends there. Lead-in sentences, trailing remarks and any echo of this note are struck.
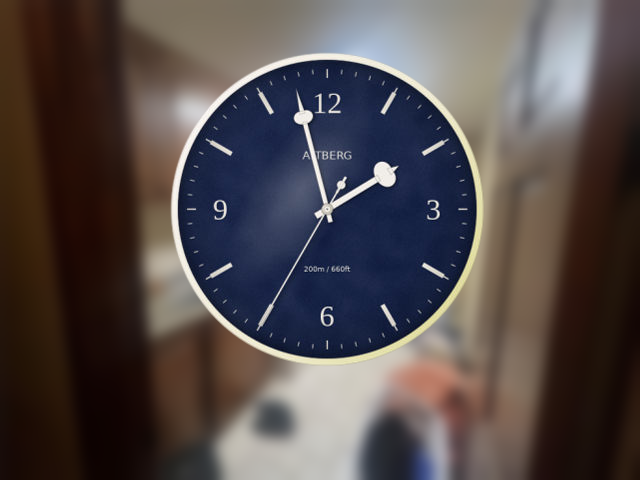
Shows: 1:57:35
